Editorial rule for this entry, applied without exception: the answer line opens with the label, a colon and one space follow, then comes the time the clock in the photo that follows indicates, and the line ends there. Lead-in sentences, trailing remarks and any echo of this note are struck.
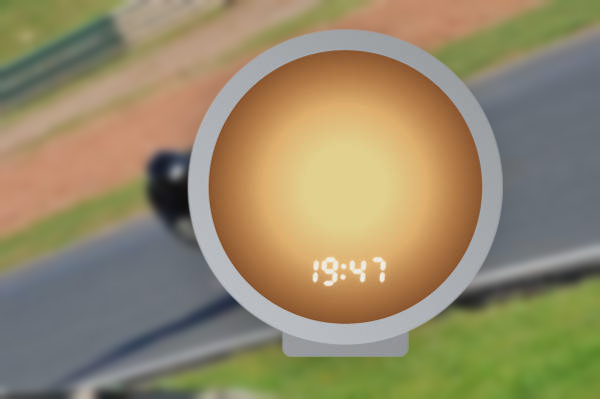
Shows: 19:47
